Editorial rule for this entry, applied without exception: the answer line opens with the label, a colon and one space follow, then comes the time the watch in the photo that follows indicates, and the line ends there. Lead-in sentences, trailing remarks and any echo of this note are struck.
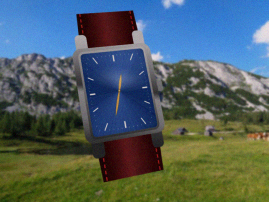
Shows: 12:33
